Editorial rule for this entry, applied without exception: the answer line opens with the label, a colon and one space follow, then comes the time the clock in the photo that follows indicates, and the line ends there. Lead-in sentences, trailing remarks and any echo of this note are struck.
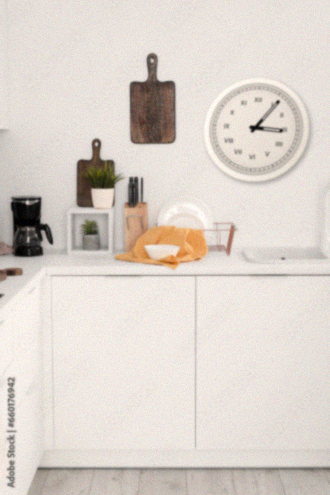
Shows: 3:06
